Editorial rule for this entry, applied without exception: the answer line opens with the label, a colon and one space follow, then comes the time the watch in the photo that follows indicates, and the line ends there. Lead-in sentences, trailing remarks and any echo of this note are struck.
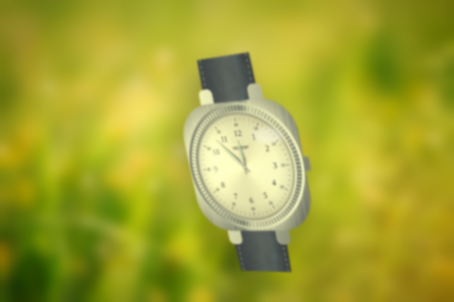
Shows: 11:53
